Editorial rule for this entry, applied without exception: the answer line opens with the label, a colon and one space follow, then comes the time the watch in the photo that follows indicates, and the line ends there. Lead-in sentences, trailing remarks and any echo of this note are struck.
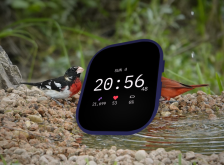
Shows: 20:56
